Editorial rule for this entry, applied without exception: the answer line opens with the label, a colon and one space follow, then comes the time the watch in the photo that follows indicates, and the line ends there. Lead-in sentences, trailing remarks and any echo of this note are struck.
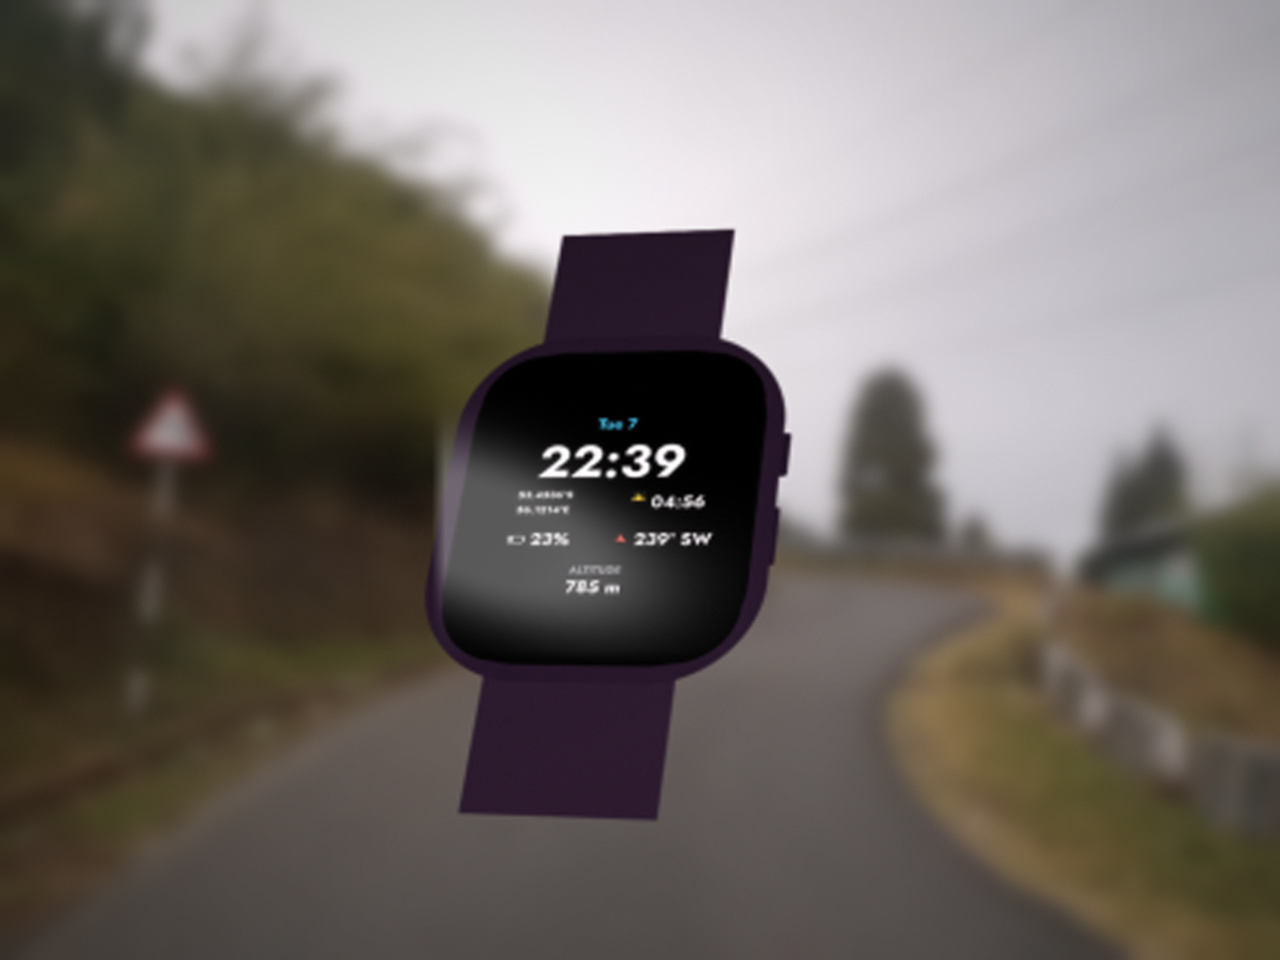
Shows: 22:39
